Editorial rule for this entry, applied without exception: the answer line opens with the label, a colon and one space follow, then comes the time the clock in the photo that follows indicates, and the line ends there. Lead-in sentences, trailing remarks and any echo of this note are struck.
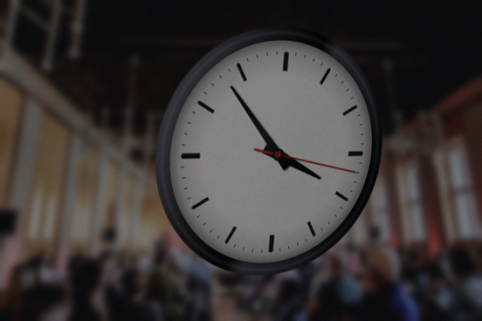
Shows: 3:53:17
